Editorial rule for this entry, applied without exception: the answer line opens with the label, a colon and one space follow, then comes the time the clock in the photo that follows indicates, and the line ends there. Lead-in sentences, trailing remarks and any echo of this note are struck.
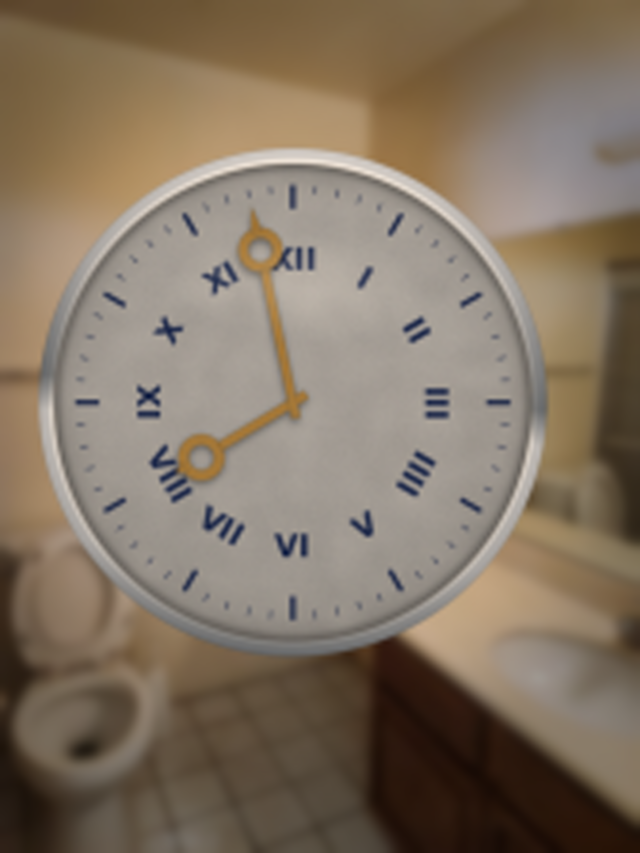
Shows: 7:58
